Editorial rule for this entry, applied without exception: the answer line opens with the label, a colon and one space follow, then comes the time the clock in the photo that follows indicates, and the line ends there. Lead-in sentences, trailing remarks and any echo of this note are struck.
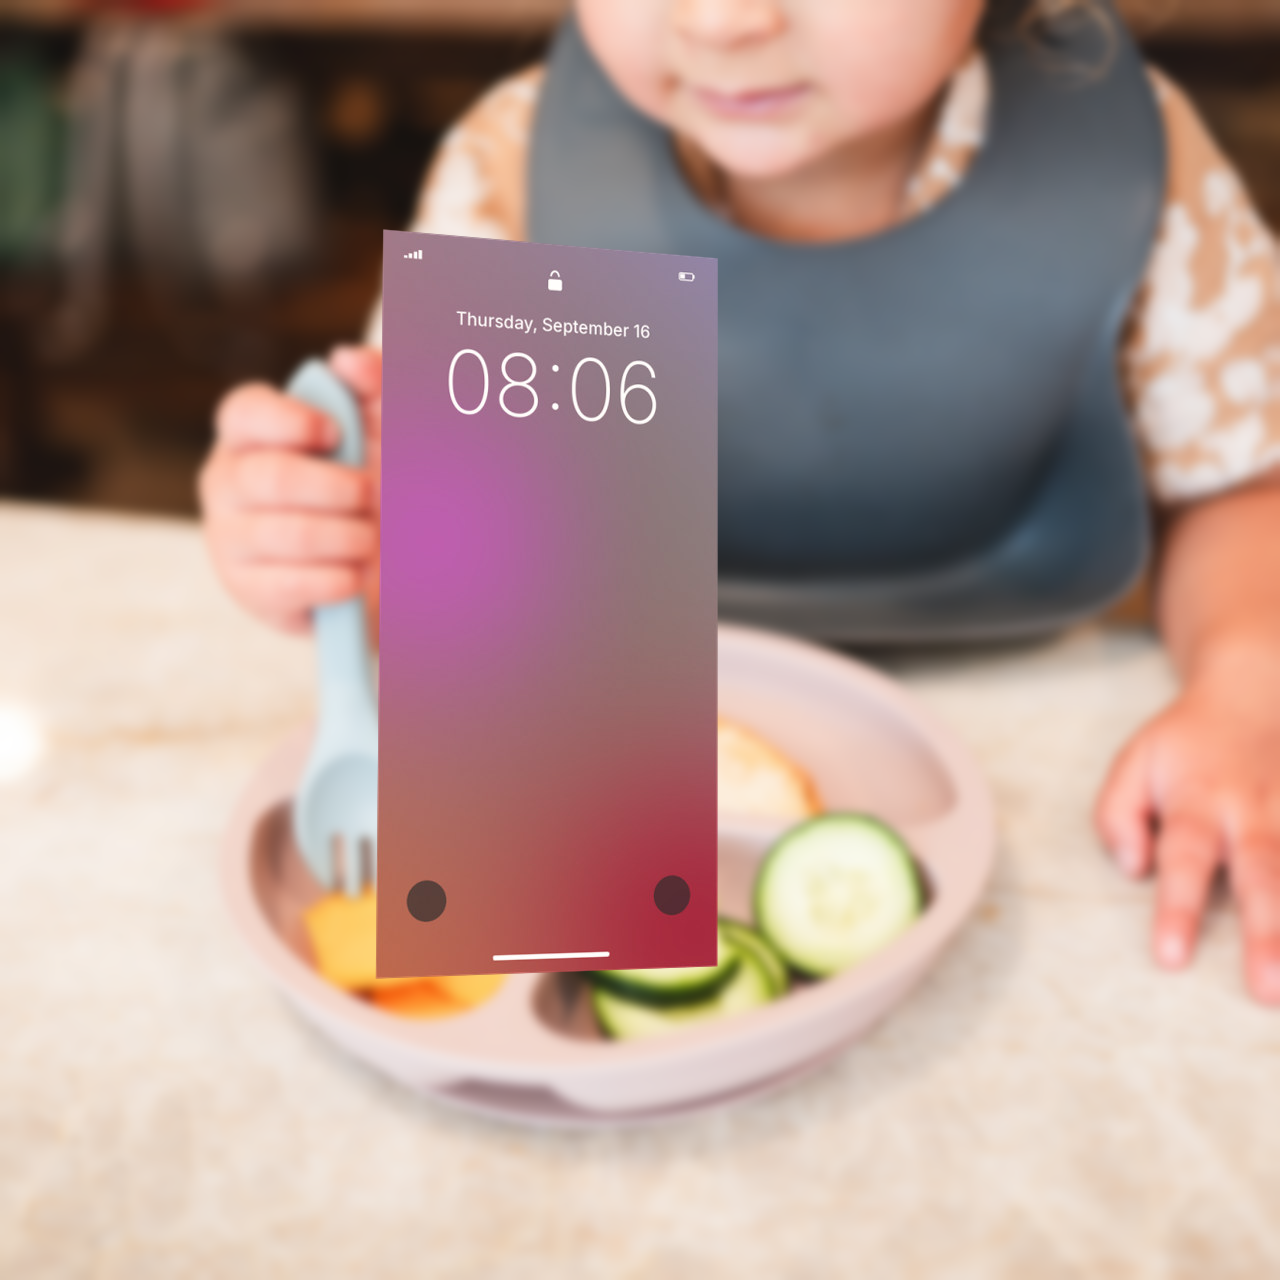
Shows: 8:06
